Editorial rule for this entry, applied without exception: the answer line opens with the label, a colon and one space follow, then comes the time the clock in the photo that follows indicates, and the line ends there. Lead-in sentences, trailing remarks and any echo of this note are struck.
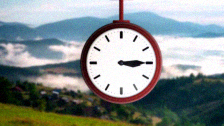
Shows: 3:15
